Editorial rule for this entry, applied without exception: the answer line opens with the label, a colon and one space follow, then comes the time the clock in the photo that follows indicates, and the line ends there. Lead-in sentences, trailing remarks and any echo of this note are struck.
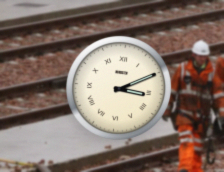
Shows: 3:10
